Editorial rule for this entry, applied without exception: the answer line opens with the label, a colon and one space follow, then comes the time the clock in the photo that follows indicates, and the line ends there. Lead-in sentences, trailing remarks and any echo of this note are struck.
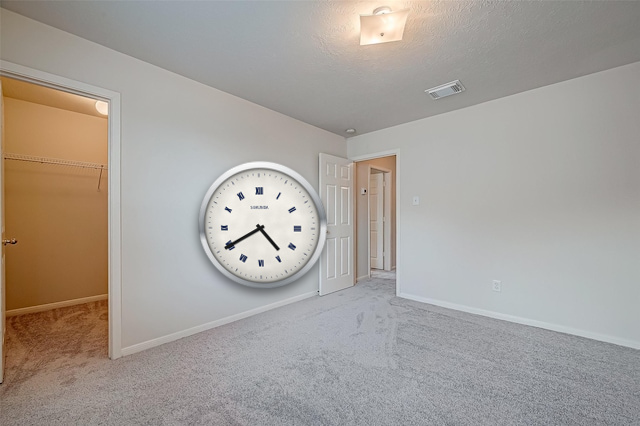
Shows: 4:40
